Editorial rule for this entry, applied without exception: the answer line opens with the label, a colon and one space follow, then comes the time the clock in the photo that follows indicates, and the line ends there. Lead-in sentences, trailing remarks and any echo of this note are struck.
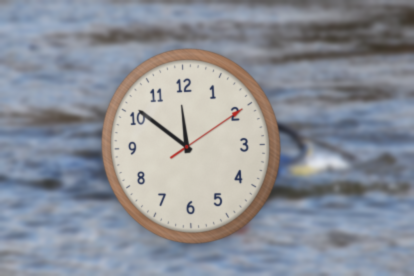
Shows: 11:51:10
